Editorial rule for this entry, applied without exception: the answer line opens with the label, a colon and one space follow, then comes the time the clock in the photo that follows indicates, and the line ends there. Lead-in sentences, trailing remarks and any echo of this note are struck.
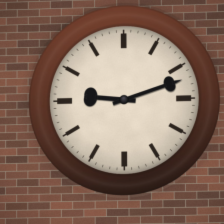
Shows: 9:12
